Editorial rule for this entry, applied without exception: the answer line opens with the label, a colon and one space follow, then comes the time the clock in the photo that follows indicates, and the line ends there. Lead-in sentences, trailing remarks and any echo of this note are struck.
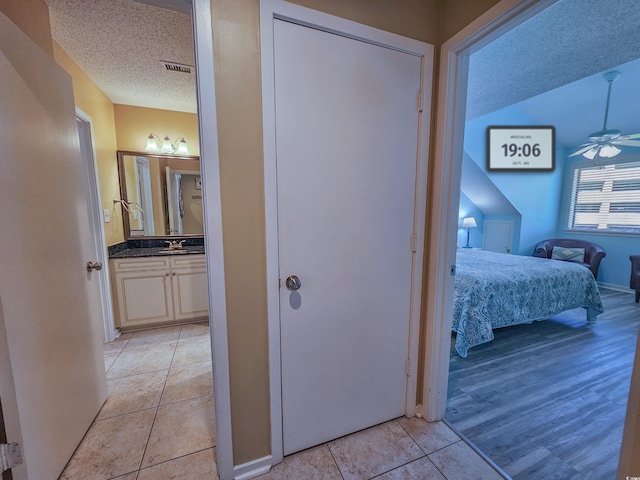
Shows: 19:06
